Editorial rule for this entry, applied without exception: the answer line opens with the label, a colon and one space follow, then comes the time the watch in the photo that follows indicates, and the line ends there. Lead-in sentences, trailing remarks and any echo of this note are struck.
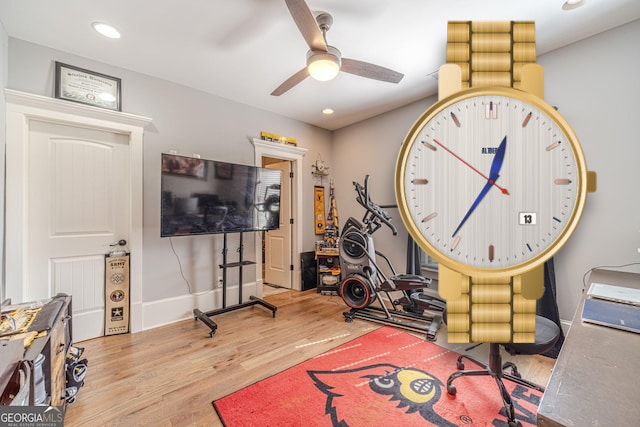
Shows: 12:35:51
